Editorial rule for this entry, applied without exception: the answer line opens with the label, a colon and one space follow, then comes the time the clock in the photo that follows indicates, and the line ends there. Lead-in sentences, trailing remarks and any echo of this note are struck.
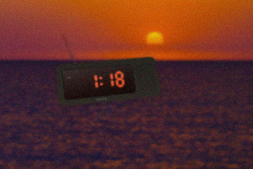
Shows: 1:18
